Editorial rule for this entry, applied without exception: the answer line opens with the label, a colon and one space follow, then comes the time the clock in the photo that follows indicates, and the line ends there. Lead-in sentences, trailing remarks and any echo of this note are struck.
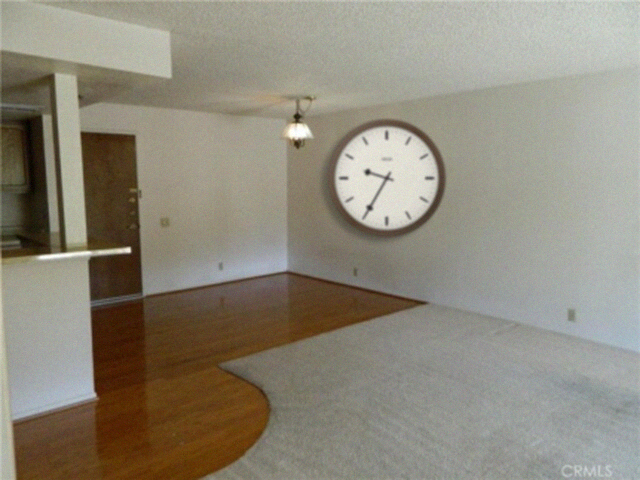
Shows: 9:35
